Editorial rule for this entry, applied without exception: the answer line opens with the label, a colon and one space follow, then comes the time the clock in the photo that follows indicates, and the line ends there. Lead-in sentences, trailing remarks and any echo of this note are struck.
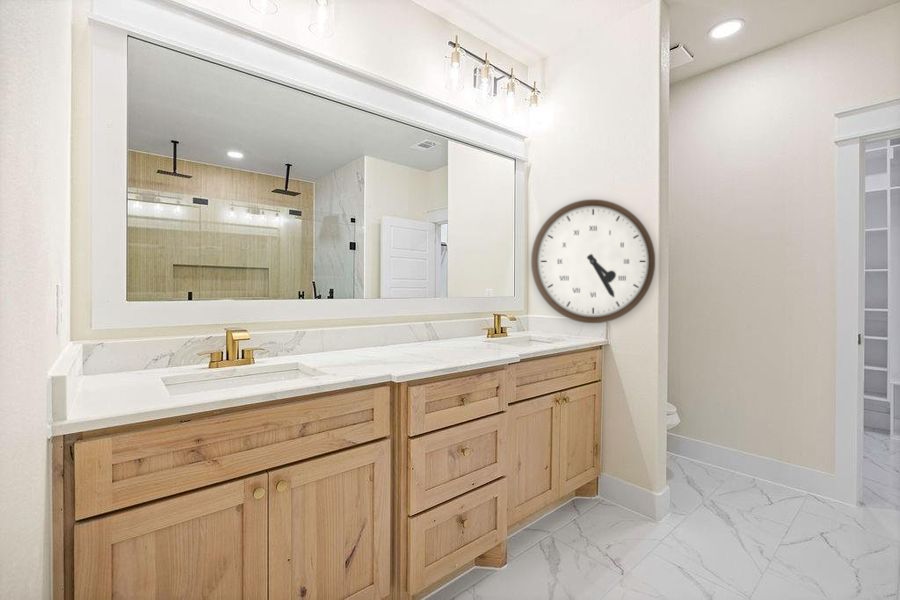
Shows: 4:25
